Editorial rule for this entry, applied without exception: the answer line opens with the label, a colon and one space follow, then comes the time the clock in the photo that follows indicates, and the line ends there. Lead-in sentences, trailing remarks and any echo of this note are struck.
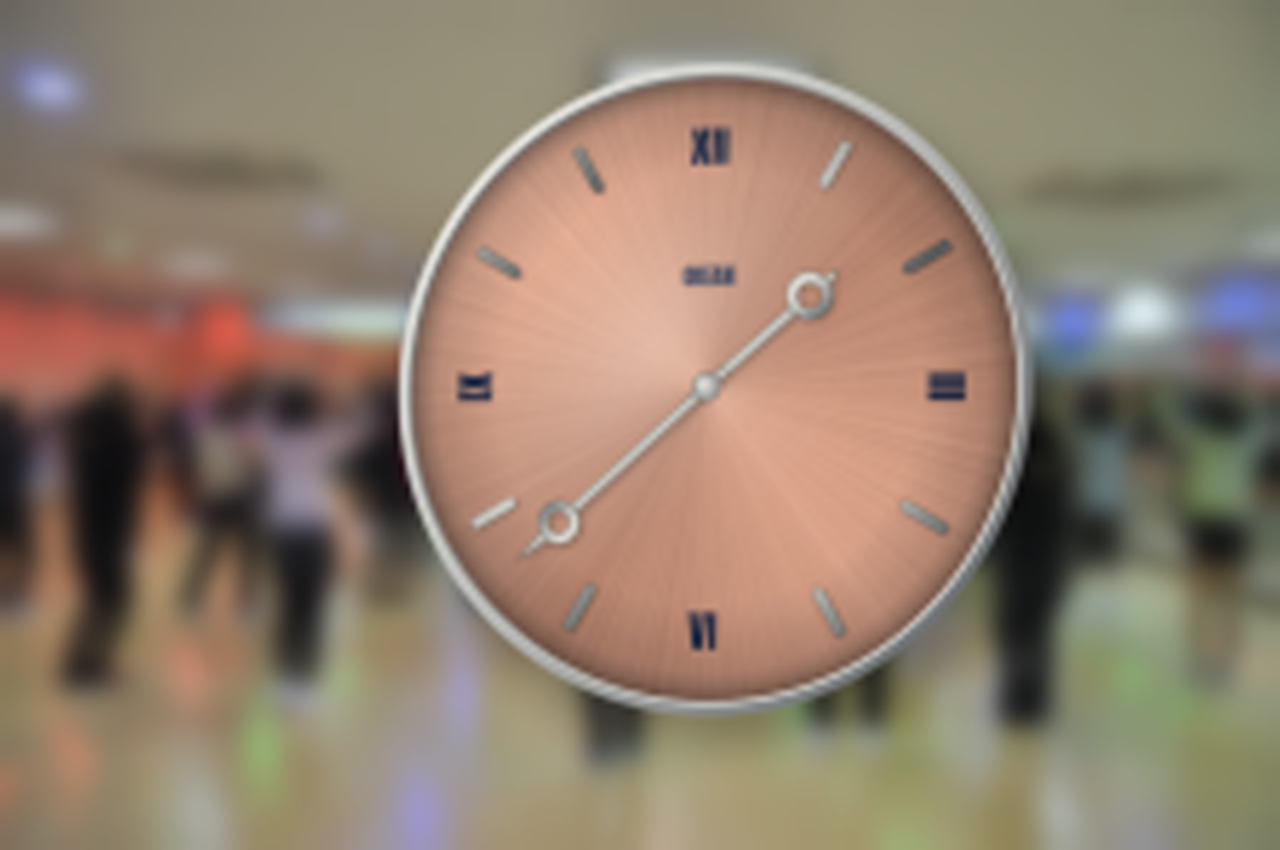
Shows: 1:38
